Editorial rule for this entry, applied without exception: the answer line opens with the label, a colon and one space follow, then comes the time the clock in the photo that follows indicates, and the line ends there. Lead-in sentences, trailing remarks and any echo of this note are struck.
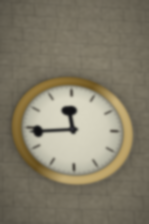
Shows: 11:44
